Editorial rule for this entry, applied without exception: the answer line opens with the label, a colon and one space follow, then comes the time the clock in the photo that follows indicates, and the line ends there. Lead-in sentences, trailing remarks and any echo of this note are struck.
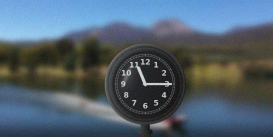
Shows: 11:15
